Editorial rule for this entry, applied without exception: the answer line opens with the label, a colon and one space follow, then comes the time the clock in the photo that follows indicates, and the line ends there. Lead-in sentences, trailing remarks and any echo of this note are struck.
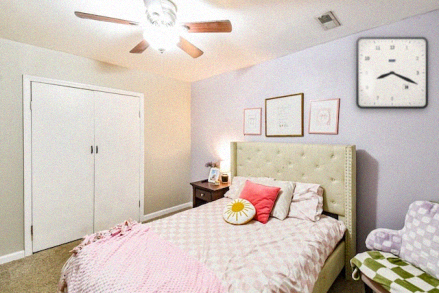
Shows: 8:19
